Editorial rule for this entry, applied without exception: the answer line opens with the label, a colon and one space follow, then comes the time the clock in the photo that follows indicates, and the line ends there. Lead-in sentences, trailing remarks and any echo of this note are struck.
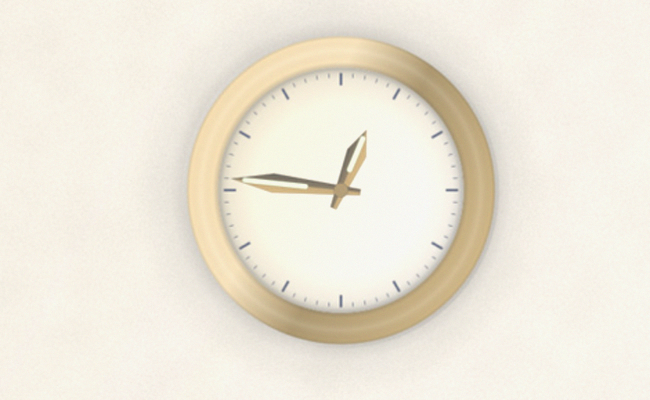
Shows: 12:46
